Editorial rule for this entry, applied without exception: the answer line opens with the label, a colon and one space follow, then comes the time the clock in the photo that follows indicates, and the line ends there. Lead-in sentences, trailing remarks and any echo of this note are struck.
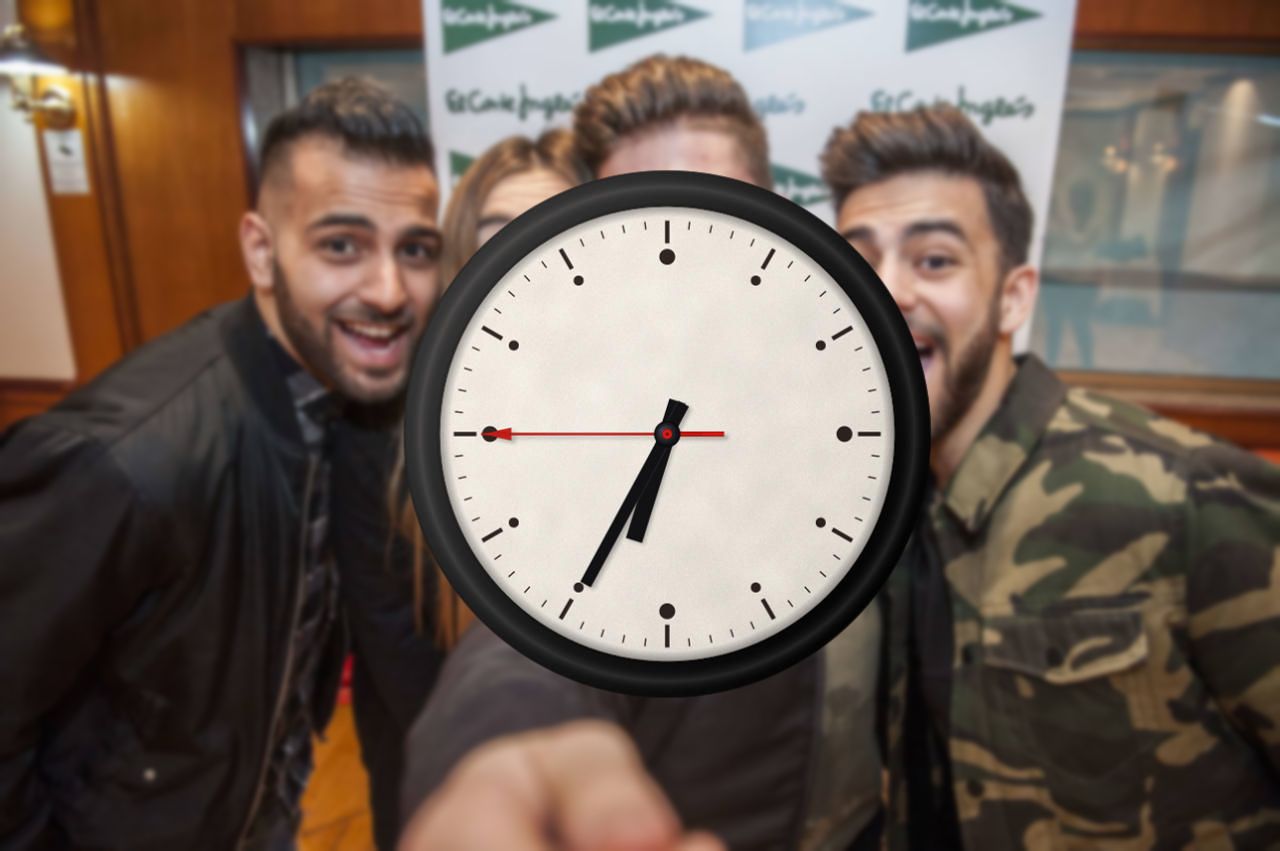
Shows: 6:34:45
